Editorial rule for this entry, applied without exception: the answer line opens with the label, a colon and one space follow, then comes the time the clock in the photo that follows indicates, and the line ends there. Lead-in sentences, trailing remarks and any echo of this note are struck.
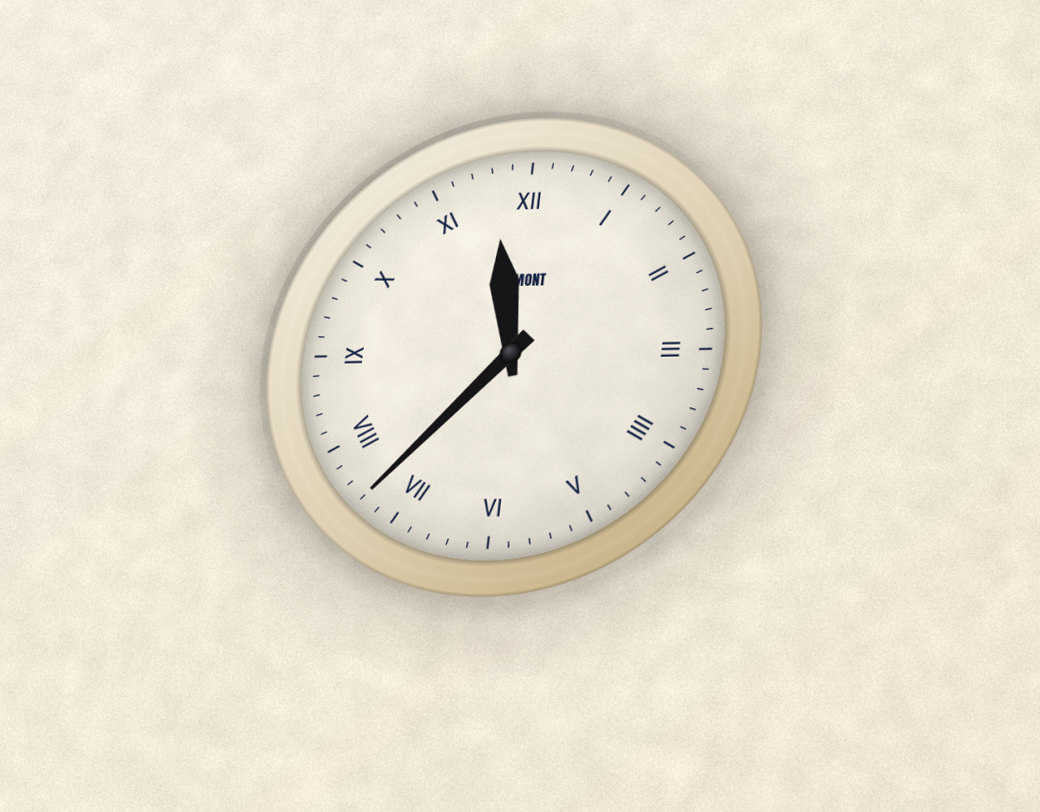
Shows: 11:37
